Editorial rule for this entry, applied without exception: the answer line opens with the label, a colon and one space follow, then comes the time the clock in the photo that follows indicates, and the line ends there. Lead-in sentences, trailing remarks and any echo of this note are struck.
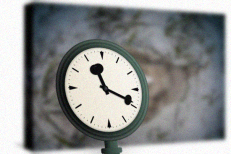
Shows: 11:19
